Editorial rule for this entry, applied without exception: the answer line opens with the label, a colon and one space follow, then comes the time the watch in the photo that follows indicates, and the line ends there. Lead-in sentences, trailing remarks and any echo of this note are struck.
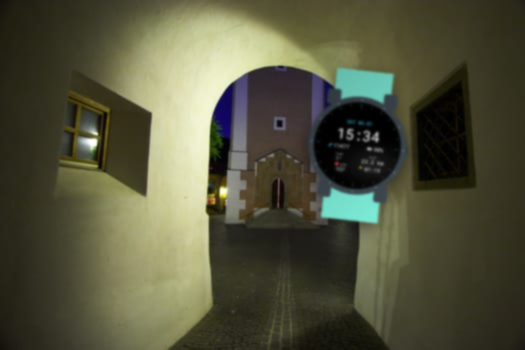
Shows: 15:34
